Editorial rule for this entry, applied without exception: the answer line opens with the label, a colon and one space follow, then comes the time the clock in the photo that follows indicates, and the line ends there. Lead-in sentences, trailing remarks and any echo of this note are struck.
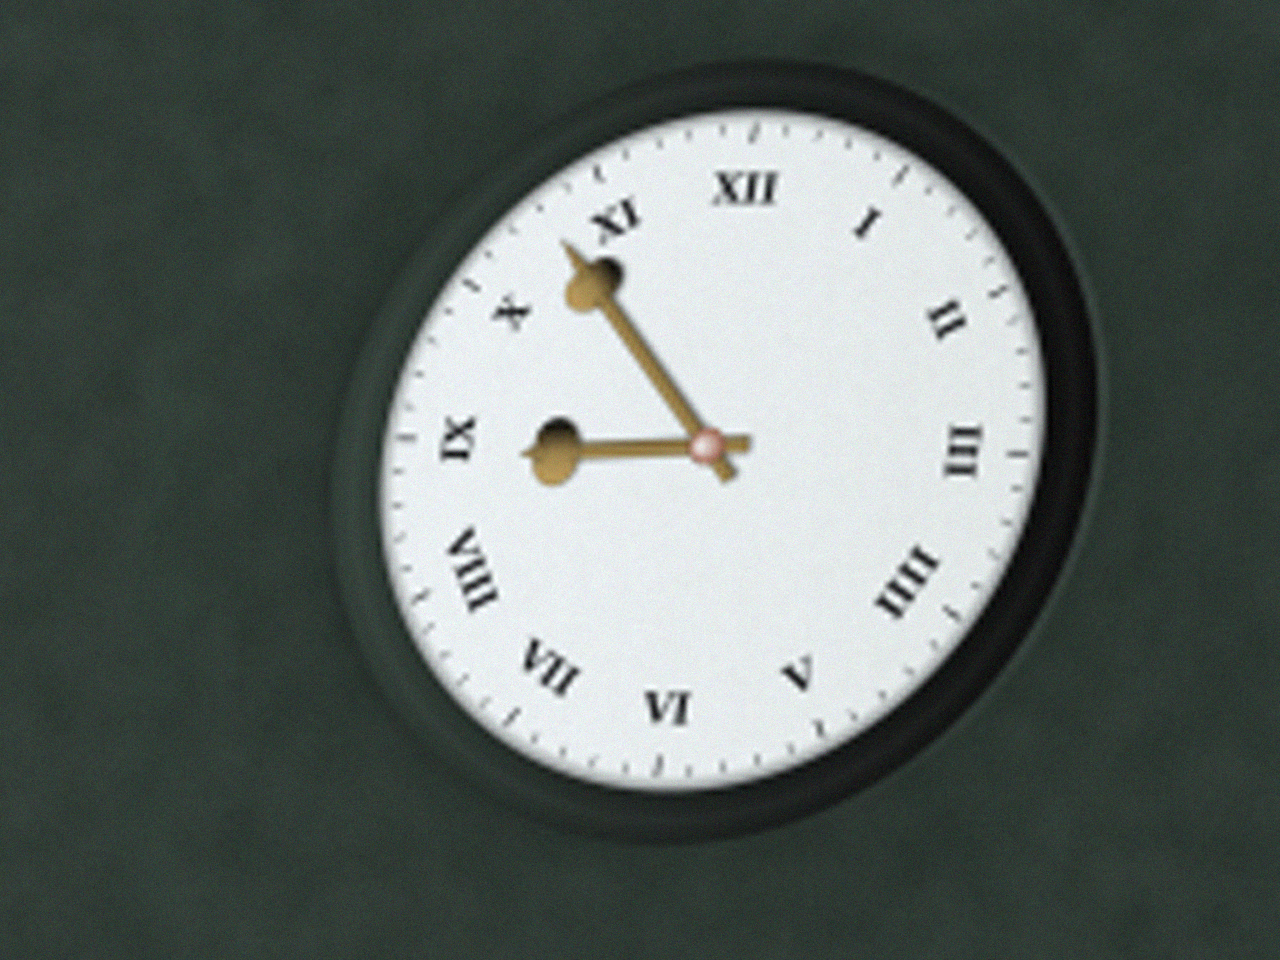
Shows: 8:53
